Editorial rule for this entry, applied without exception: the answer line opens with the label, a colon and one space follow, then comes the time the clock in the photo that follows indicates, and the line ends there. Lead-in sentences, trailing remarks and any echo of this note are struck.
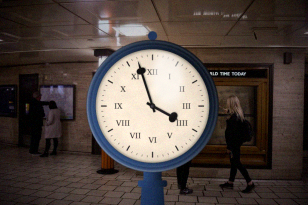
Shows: 3:57
